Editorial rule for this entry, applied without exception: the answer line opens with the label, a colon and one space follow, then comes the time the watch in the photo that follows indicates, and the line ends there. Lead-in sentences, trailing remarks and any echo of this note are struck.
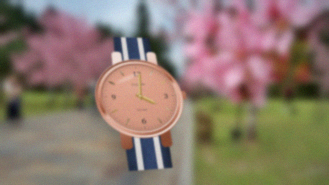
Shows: 4:01
